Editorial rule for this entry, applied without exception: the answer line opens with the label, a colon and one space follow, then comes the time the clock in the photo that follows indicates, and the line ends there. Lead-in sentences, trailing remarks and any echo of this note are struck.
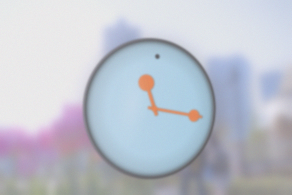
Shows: 11:16
